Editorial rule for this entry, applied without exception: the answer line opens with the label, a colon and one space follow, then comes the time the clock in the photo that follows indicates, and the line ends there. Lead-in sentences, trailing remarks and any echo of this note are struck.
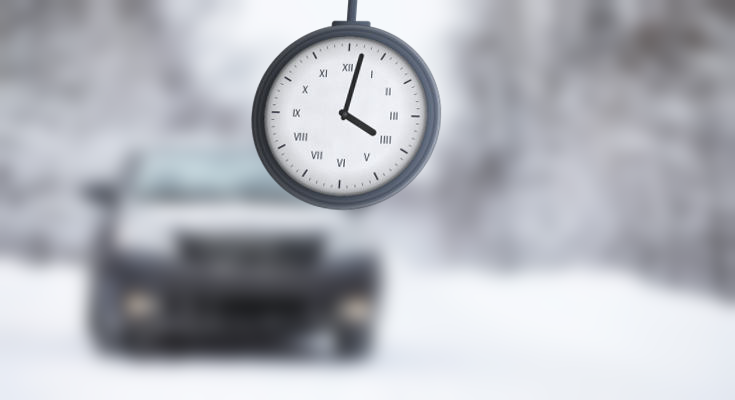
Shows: 4:02
